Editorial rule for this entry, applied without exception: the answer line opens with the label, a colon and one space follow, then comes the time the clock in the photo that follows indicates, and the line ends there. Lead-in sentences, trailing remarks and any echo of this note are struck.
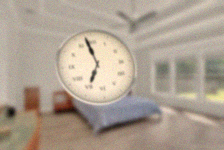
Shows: 6:58
